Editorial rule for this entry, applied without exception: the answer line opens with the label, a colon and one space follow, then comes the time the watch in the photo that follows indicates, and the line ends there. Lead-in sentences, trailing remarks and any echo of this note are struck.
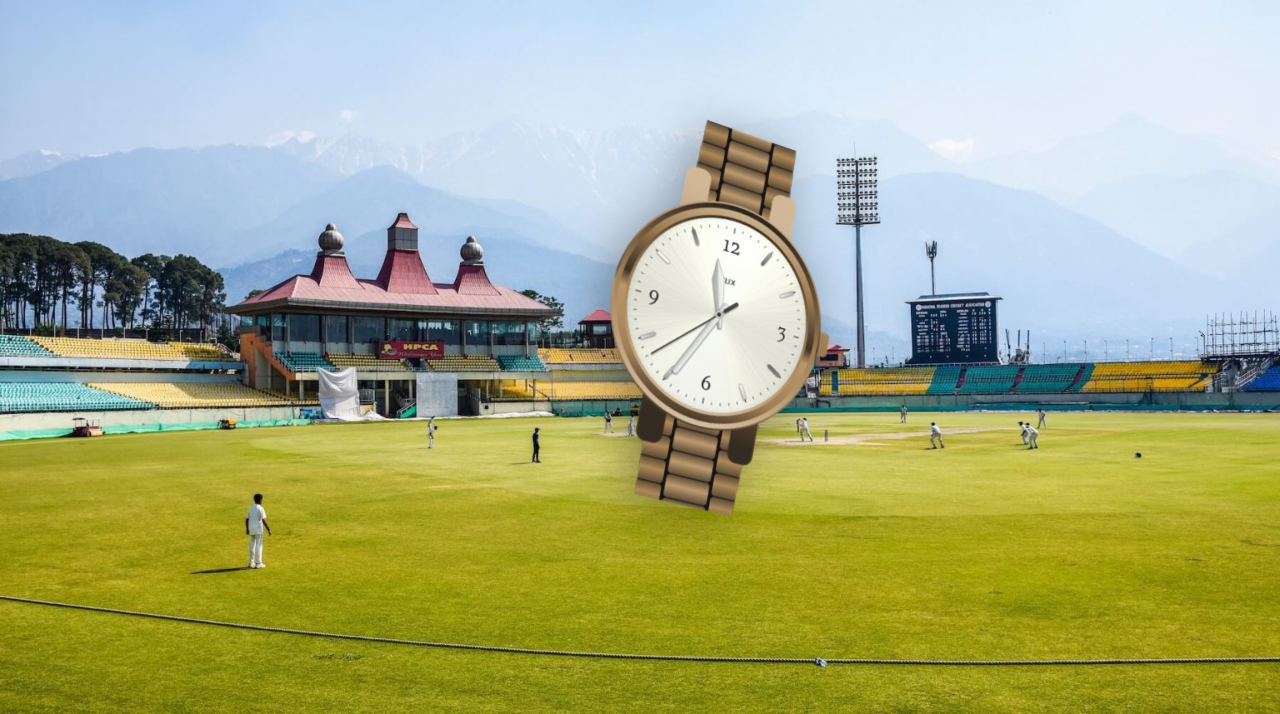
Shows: 11:34:38
